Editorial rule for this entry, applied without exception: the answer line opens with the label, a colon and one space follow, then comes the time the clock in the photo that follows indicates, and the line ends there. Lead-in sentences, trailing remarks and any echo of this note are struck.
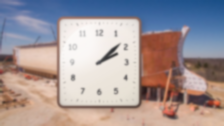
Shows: 2:08
